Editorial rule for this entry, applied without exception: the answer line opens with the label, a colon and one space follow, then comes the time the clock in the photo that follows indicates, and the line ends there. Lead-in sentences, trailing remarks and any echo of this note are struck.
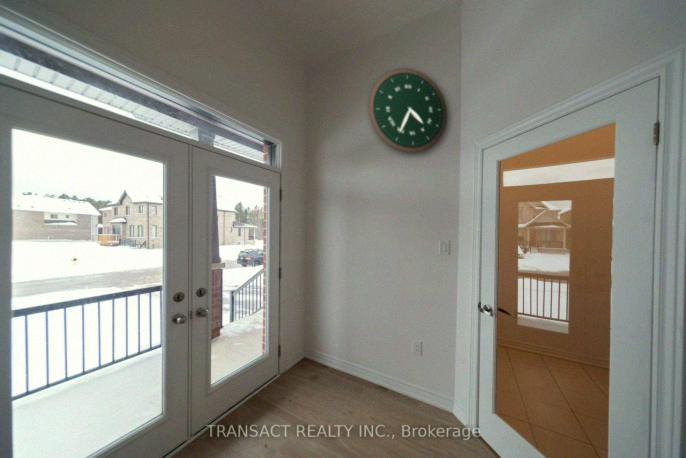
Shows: 4:35
